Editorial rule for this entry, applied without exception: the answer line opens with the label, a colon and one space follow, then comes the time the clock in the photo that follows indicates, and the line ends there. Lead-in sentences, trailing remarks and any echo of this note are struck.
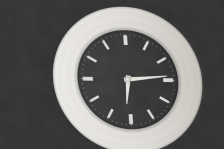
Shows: 6:14
